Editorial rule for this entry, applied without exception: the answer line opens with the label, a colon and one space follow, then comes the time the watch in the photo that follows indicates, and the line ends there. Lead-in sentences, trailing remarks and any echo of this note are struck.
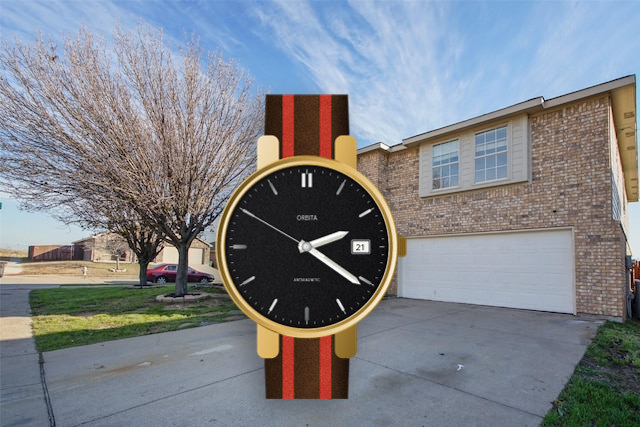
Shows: 2:20:50
